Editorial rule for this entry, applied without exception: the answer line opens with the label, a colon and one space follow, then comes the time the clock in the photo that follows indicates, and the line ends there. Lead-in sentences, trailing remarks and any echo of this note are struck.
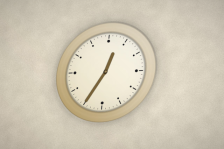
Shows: 12:35
